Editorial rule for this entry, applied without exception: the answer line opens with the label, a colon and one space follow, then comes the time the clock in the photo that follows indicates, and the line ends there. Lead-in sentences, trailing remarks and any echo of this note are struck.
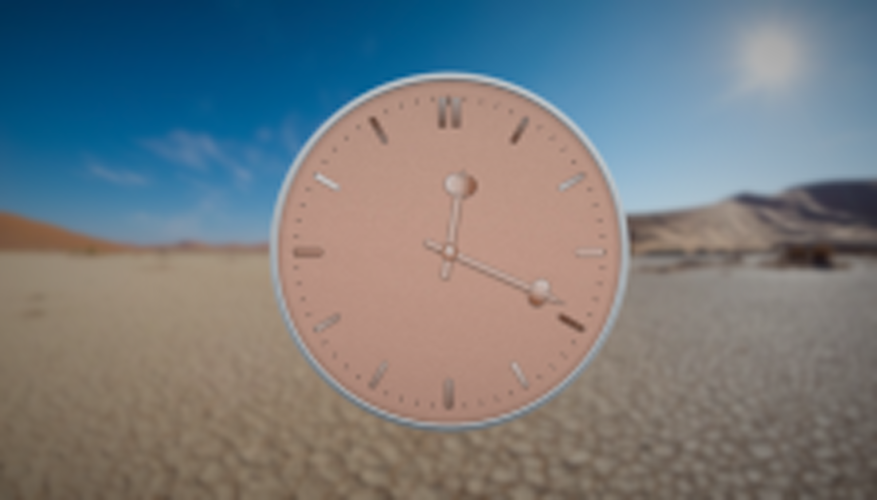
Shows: 12:19
